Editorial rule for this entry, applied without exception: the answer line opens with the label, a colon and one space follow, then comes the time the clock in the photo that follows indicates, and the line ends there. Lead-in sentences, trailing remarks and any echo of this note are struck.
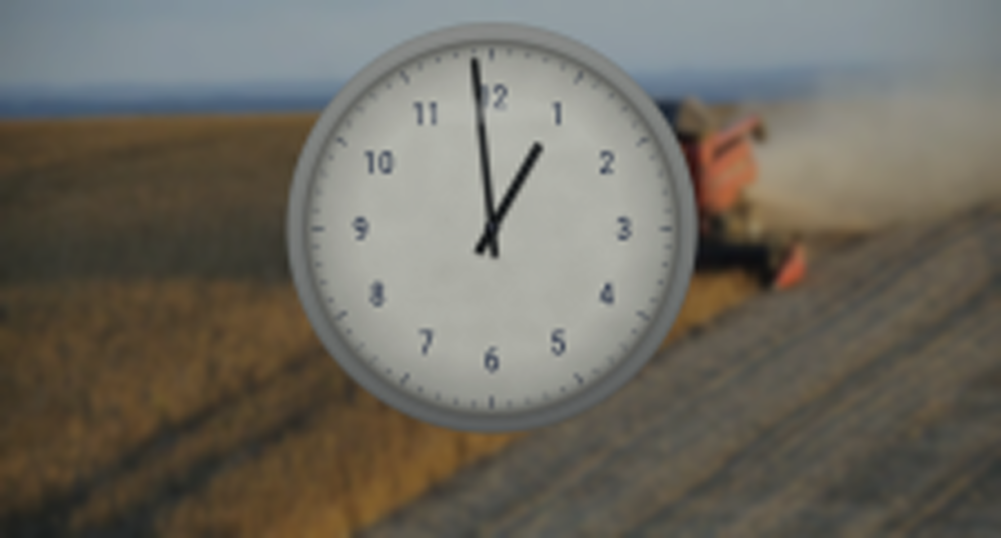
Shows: 12:59
